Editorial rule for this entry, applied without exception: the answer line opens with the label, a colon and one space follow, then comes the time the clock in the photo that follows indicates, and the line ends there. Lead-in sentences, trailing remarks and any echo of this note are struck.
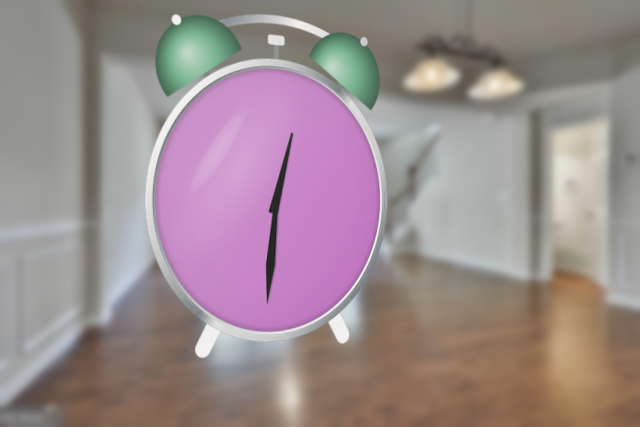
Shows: 12:31
